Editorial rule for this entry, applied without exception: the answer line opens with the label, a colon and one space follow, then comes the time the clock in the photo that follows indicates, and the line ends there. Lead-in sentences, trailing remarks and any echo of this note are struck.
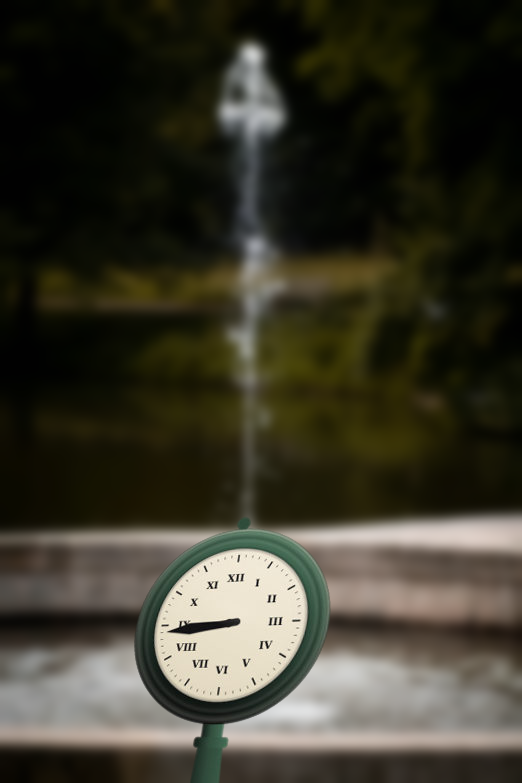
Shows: 8:44
